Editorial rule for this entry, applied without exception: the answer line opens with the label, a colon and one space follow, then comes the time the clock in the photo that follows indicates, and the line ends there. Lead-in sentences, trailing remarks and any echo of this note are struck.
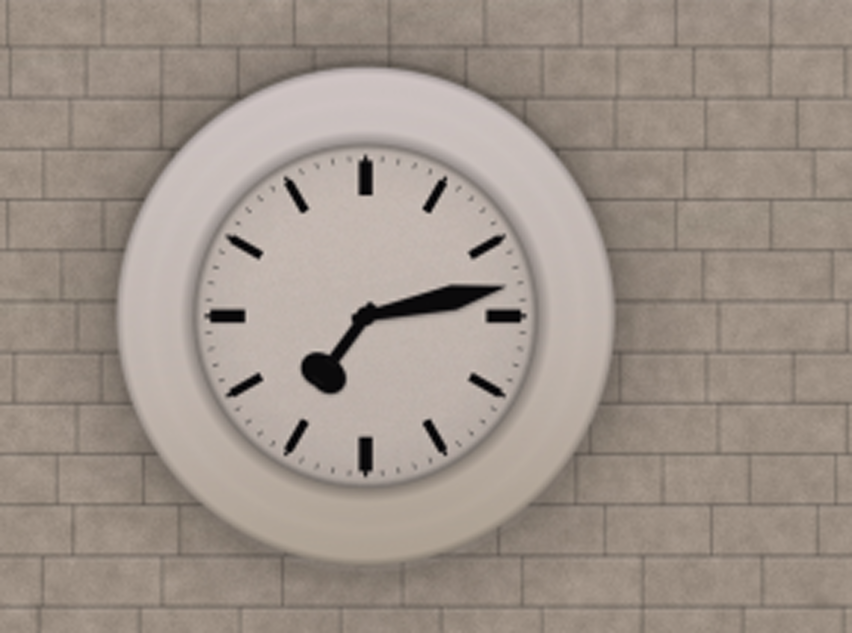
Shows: 7:13
